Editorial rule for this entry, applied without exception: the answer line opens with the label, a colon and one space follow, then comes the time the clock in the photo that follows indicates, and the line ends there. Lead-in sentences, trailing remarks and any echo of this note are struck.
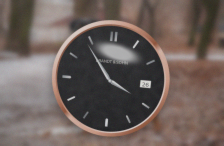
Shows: 3:54
